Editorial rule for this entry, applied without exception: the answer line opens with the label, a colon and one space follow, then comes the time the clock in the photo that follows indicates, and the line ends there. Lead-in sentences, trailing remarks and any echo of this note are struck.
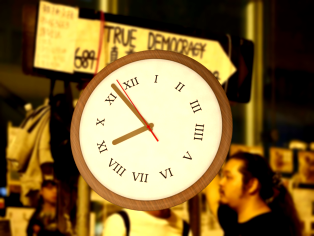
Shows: 8:56:58
